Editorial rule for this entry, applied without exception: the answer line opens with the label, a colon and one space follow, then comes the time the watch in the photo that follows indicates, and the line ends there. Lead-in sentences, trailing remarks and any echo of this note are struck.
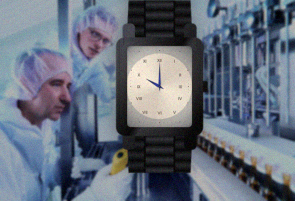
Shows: 10:00
